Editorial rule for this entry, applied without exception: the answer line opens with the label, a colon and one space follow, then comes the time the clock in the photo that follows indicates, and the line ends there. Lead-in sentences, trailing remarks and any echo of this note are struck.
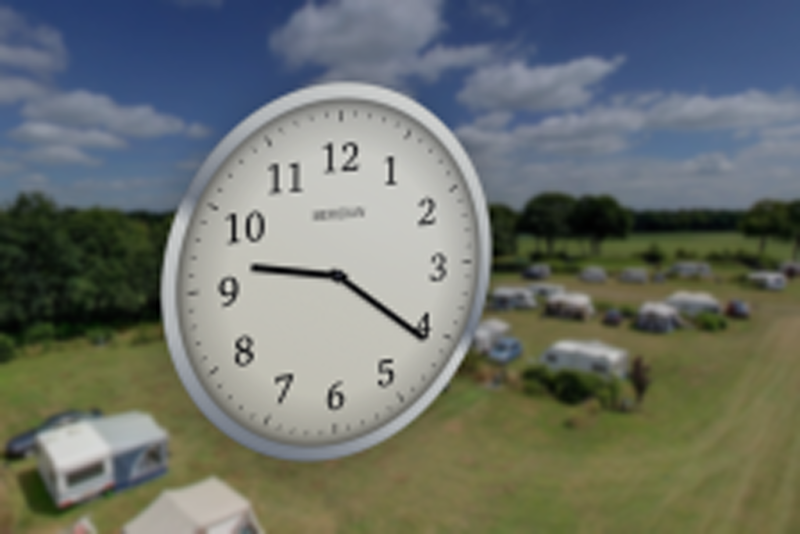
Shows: 9:21
